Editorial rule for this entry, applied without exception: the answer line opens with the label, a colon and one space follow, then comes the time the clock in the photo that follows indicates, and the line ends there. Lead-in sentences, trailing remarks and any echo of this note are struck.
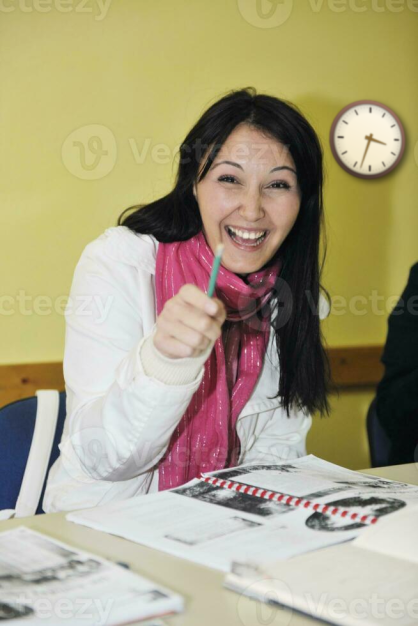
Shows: 3:33
